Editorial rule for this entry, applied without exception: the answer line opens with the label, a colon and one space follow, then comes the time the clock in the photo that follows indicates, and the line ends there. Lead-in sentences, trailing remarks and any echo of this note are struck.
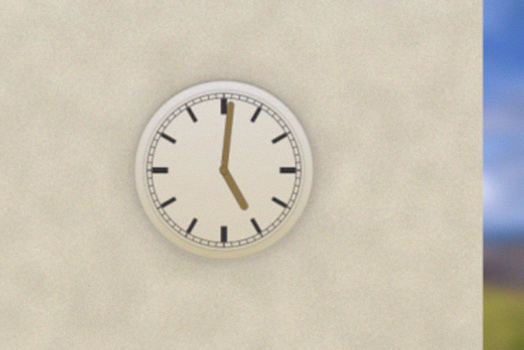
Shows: 5:01
